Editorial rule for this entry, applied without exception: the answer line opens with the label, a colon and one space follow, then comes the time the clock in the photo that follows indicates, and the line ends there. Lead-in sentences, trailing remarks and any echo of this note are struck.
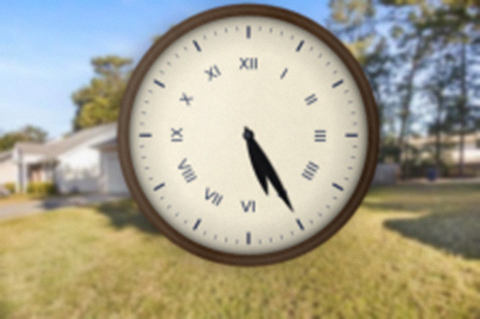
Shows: 5:25
